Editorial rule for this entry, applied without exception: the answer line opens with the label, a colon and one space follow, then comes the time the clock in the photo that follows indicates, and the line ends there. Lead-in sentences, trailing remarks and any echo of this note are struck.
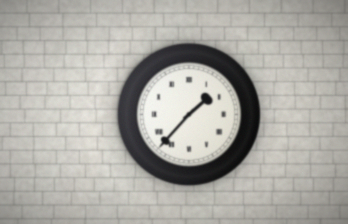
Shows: 1:37
